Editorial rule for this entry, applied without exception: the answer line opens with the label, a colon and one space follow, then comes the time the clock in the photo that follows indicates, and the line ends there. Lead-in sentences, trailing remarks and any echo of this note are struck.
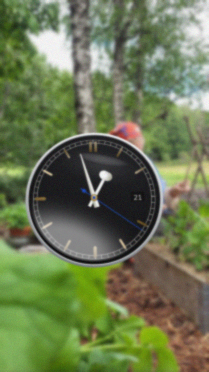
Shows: 12:57:21
